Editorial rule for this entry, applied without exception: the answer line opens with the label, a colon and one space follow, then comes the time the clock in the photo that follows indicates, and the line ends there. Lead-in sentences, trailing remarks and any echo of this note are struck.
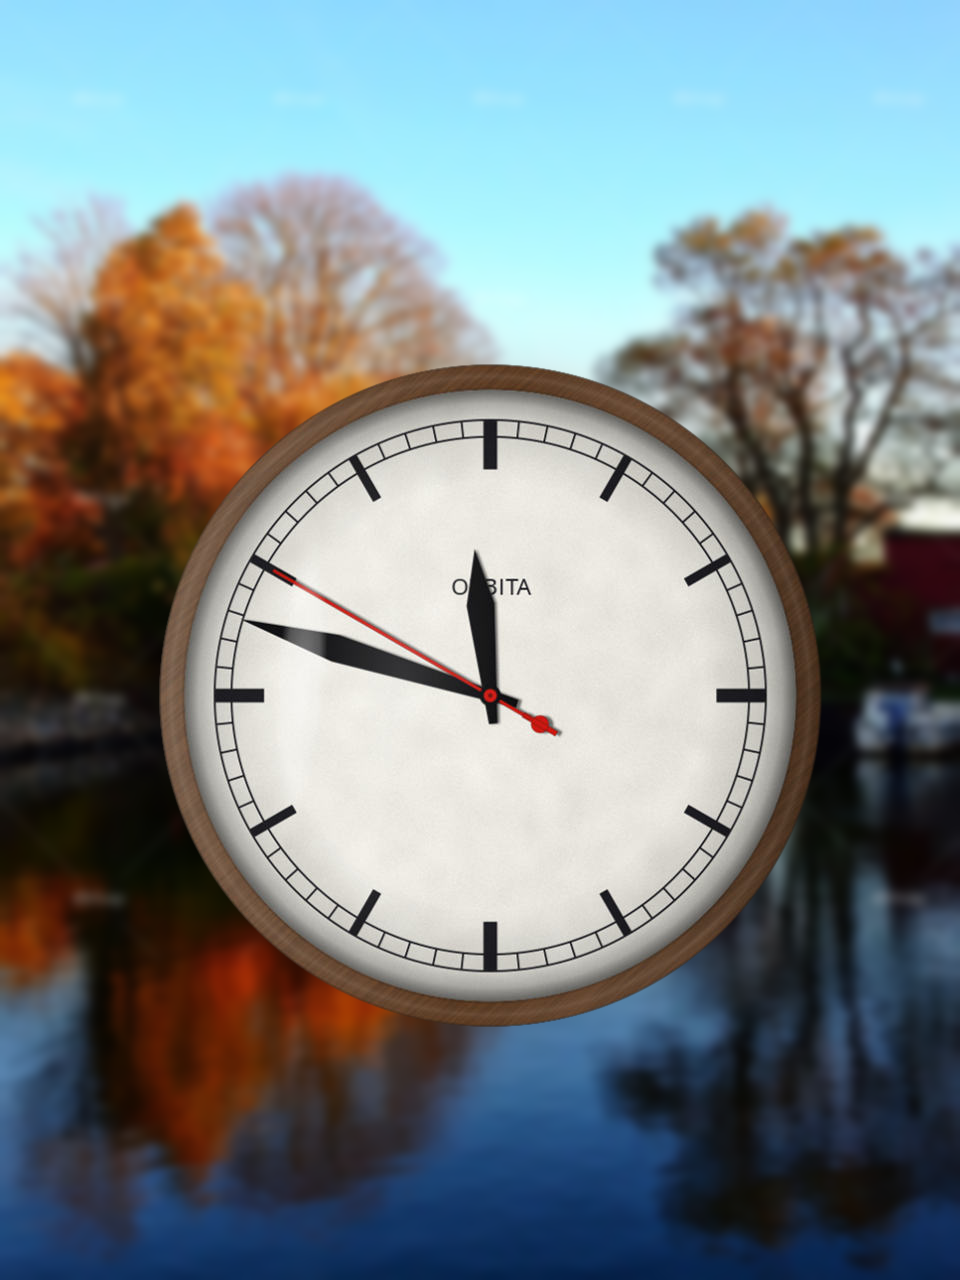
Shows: 11:47:50
